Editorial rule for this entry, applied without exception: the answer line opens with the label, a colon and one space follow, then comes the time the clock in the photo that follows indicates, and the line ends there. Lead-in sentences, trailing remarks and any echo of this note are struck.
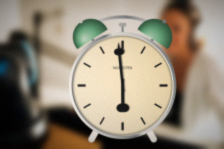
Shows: 5:59
